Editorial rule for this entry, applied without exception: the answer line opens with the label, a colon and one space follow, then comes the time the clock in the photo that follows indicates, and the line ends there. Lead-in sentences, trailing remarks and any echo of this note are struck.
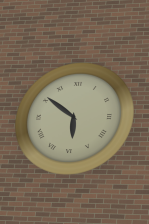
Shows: 5:51
